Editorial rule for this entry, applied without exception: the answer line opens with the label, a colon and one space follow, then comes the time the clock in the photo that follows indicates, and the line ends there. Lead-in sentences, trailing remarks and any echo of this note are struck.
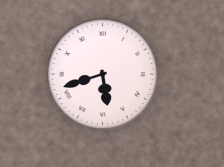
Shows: 5:42
